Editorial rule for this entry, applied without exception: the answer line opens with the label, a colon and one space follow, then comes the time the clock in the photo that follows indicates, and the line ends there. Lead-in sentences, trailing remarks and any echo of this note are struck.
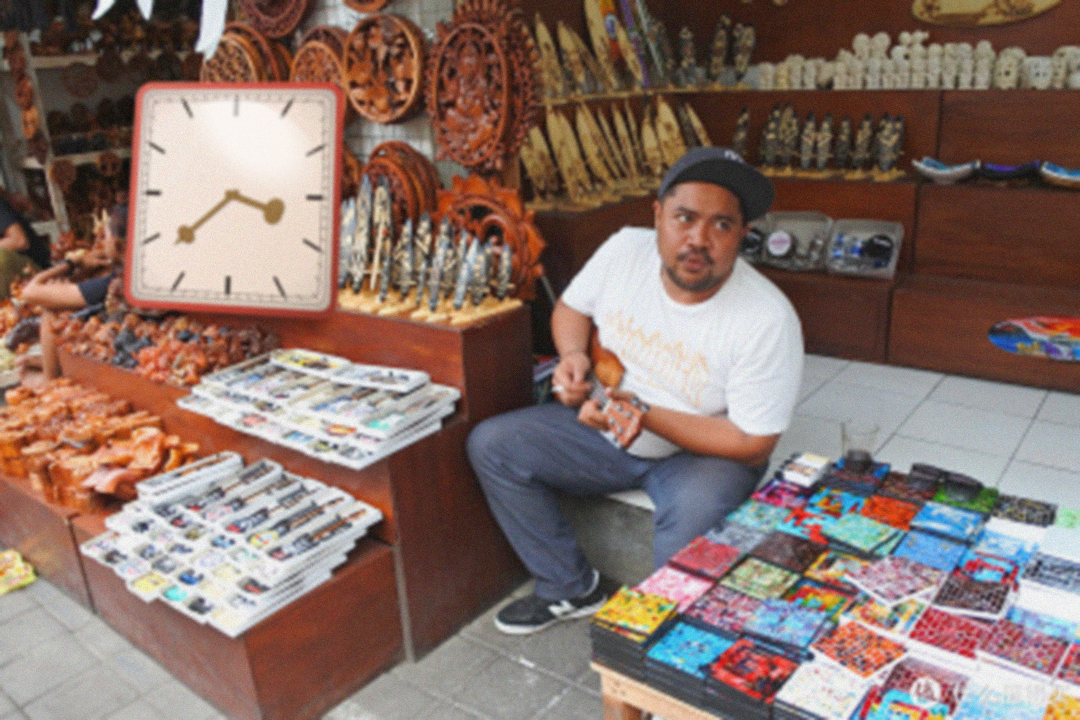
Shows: 3:38
